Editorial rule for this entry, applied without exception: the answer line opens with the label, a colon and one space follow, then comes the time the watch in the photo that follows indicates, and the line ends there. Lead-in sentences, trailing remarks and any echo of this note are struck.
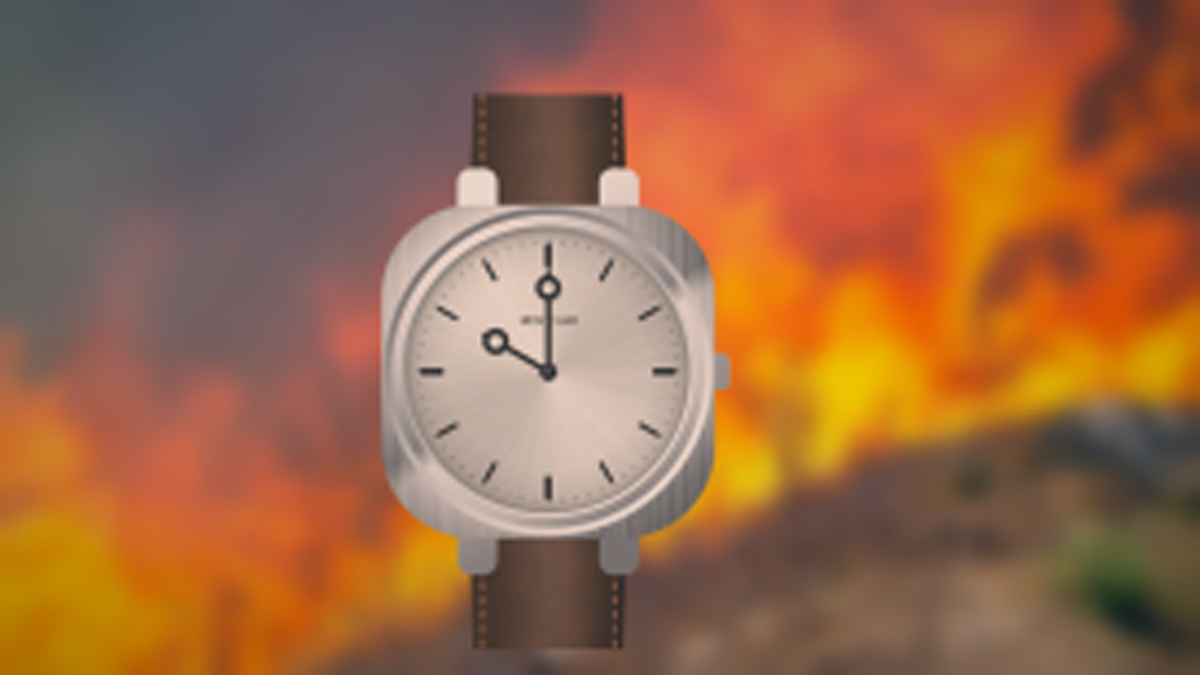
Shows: 10:00
